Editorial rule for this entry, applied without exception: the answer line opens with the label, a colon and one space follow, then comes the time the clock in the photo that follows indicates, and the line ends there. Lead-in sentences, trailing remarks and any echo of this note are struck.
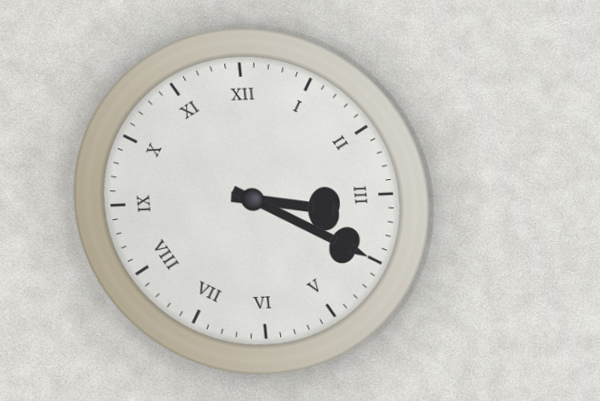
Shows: 3:20
